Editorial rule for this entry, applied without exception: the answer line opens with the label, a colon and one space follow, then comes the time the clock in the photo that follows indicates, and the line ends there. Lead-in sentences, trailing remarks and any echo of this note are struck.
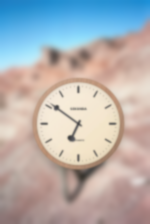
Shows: 6:51
